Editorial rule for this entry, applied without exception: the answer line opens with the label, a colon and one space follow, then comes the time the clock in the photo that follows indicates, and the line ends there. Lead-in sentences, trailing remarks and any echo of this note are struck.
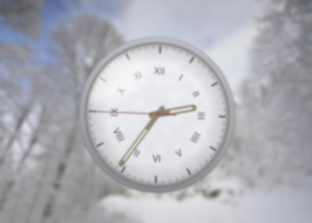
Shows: 2:35:45
